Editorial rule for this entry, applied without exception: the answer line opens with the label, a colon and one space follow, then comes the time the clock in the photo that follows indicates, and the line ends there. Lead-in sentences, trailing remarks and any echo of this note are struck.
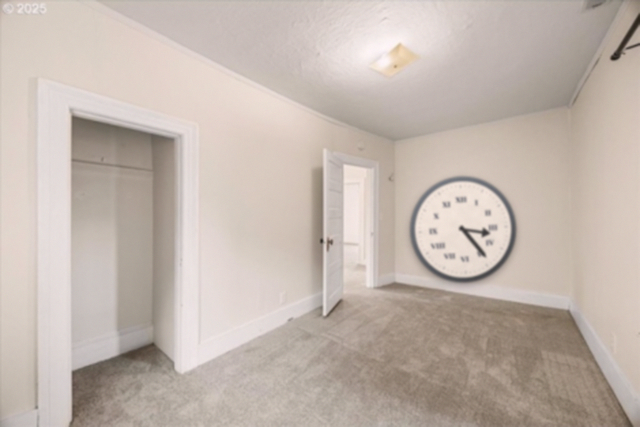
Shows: 3:24
